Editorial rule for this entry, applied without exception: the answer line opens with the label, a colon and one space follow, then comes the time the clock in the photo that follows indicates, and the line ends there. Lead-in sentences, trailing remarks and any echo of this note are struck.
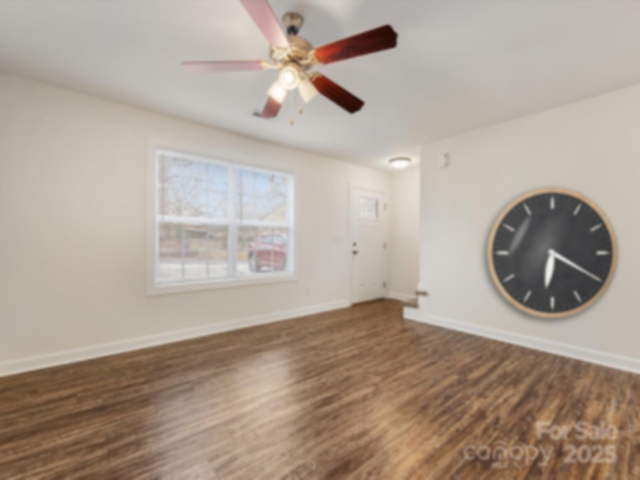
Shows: 6:20
